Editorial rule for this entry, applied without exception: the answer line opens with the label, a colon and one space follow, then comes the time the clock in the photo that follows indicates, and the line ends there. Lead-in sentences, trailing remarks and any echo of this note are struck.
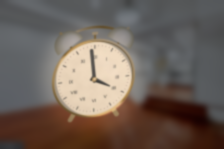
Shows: 3:59
